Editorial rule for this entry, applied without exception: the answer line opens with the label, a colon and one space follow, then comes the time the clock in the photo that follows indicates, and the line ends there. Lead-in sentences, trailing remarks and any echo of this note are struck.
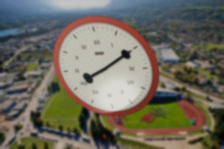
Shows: 8:10
